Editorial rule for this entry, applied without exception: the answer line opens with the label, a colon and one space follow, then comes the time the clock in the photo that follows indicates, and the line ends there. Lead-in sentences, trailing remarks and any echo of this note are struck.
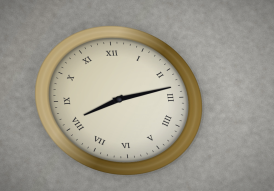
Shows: 8:13
